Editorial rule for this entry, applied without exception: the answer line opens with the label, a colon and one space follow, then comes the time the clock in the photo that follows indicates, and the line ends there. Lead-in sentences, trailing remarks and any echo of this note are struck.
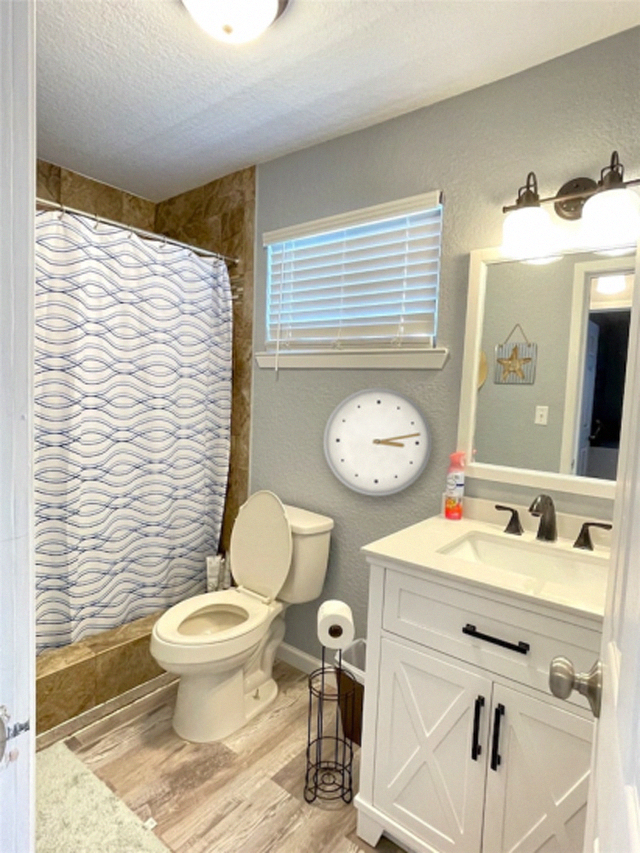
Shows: 3:13
